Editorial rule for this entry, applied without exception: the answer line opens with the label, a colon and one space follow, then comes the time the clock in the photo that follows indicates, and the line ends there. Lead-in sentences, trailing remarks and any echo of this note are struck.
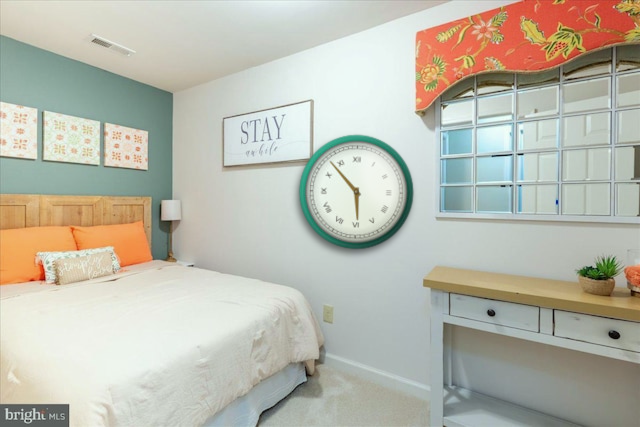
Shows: 5:53
